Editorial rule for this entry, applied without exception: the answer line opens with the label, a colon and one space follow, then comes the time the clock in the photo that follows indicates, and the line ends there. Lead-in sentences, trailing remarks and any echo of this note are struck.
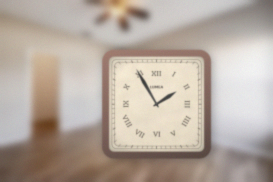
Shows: 1:55
